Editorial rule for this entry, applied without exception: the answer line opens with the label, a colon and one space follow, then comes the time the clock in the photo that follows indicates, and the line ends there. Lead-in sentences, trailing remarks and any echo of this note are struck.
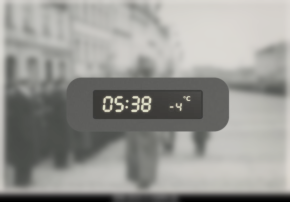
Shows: 5:38
